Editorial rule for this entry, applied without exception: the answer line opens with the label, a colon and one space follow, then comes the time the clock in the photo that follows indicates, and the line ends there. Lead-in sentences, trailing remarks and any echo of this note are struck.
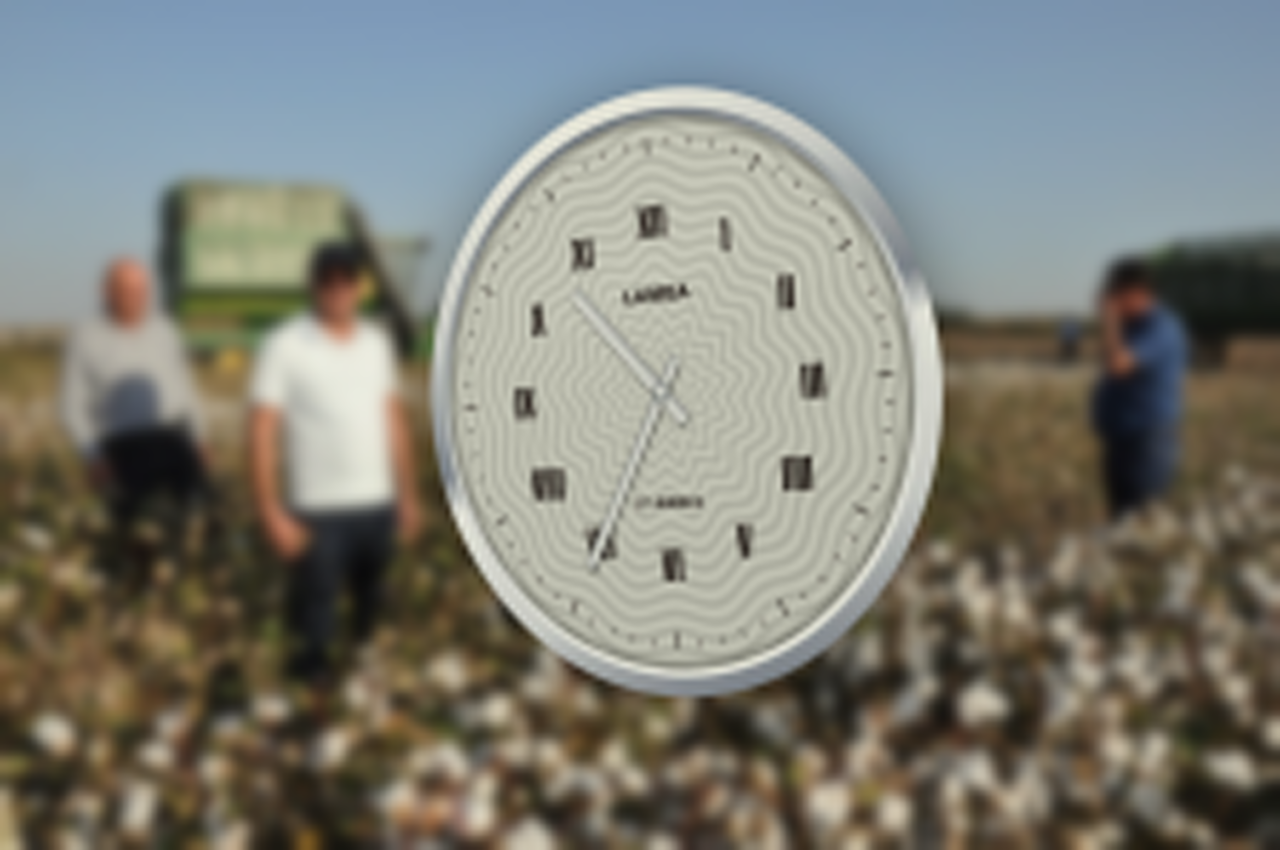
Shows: 10:35
